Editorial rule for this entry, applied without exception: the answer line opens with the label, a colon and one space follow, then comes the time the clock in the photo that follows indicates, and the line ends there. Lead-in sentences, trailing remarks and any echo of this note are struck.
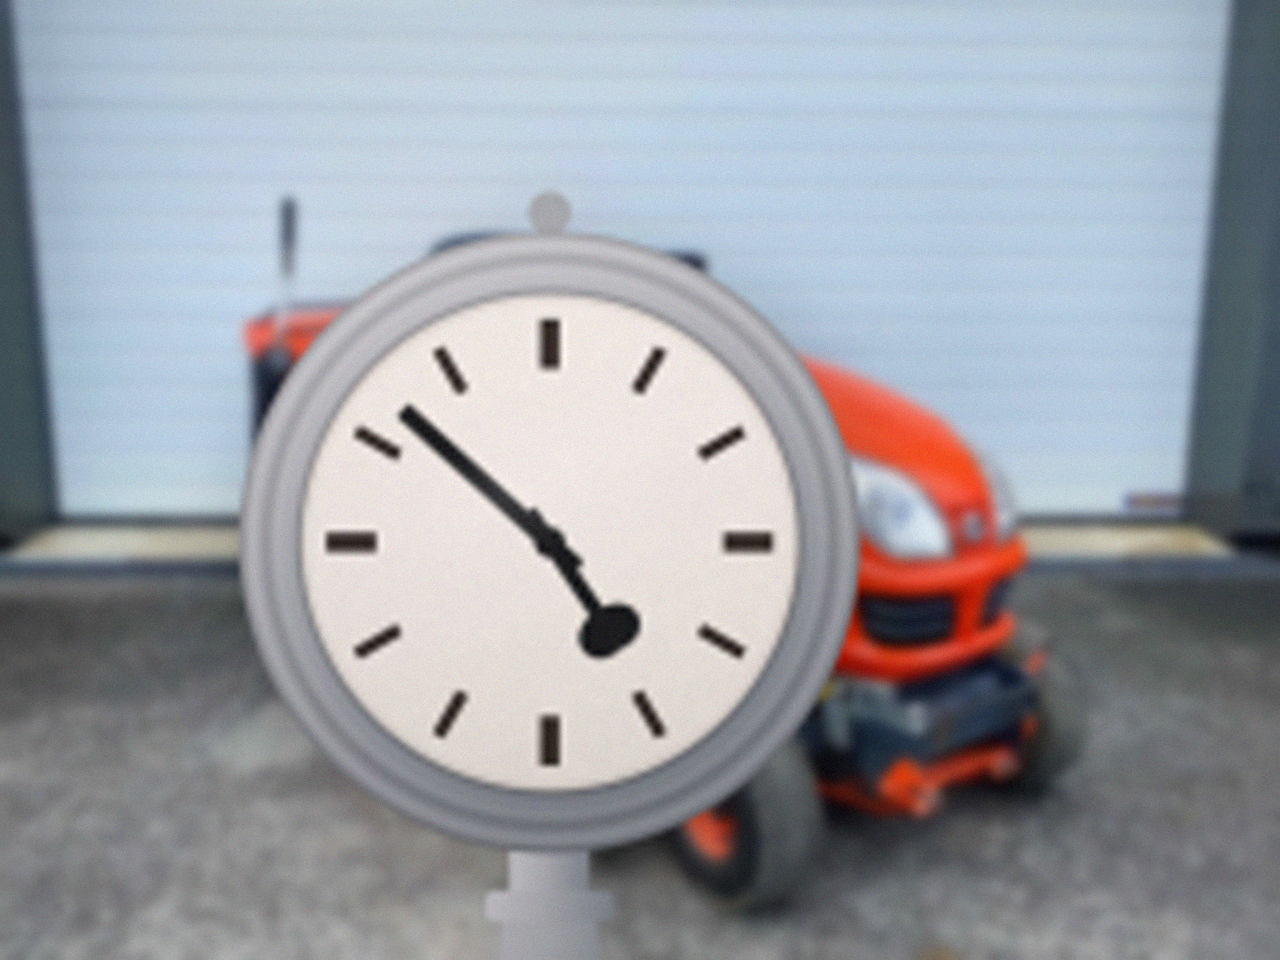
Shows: 4:52
